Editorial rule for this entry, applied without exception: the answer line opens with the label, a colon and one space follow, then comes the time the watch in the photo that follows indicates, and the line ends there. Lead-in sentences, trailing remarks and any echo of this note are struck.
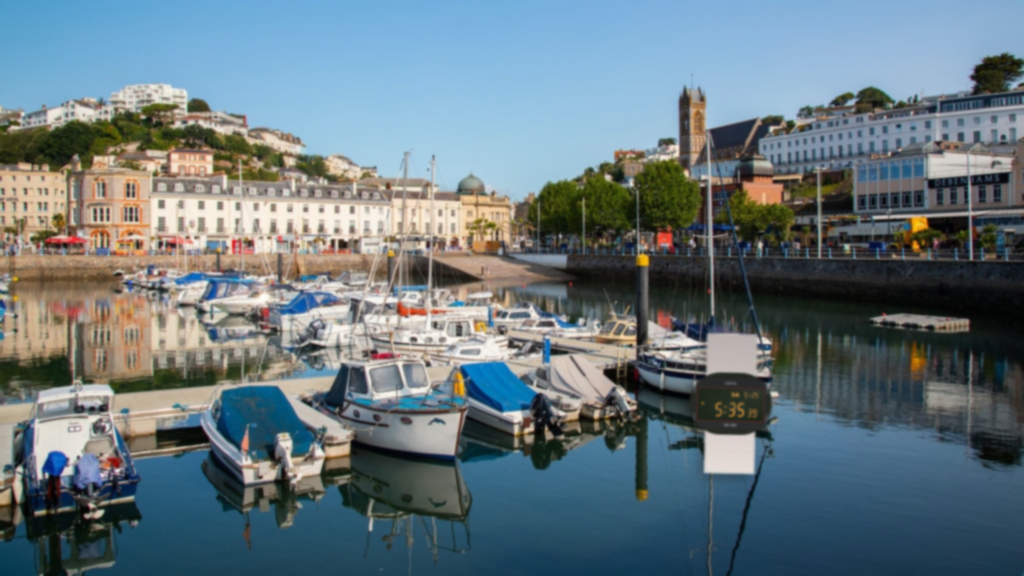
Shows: 5:35
